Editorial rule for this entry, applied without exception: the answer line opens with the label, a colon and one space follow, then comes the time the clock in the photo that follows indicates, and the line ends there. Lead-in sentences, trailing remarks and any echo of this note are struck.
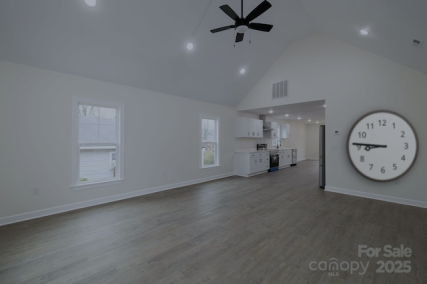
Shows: 8:46
